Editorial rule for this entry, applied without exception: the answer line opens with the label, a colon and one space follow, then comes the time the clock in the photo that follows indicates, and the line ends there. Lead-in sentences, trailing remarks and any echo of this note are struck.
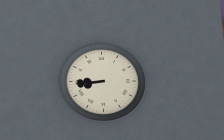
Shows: 8:44
